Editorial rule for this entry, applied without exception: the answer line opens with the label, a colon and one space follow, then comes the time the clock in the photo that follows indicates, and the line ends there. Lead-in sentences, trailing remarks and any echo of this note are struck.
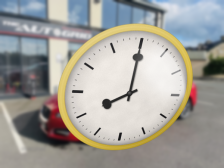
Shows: 8:00
